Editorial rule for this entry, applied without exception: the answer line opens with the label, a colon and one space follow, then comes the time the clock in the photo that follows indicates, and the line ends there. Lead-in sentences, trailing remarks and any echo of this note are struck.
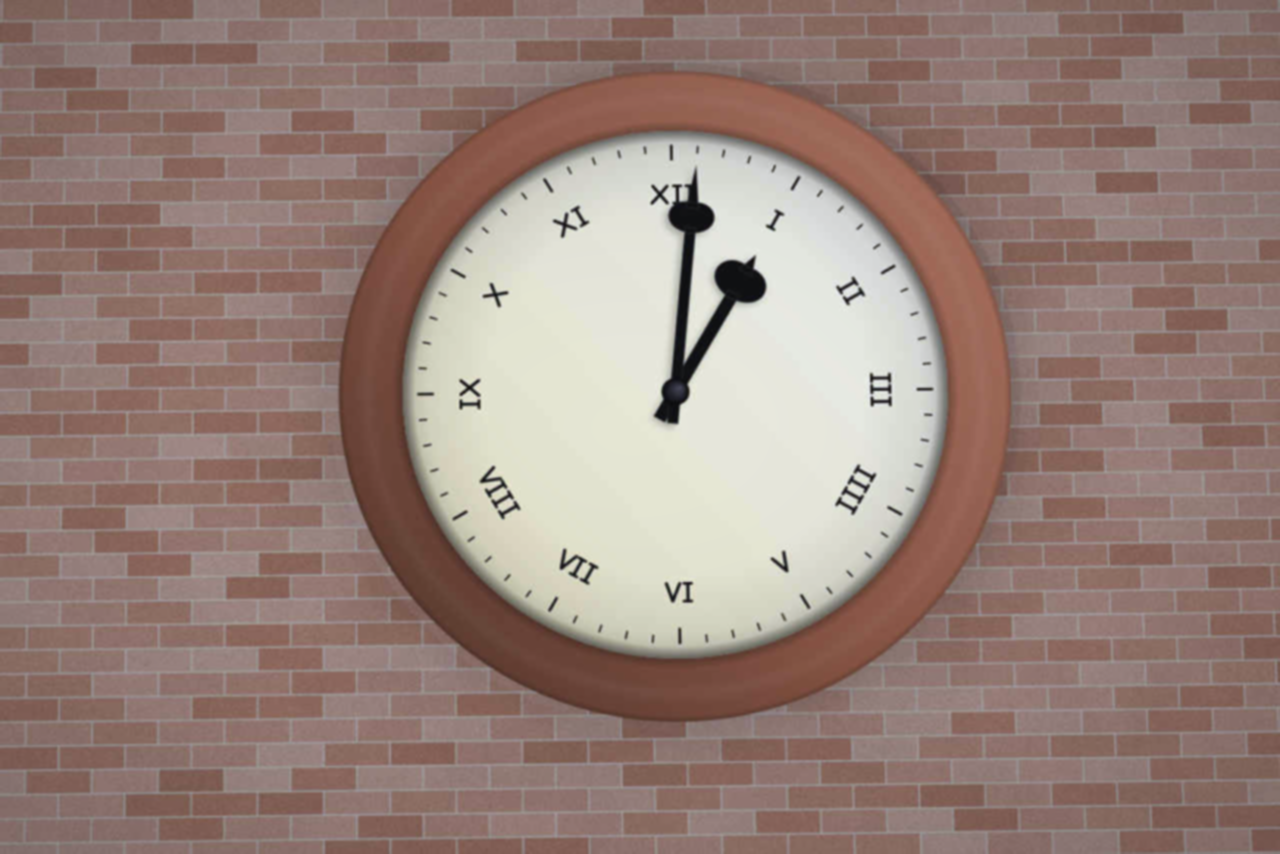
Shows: 1:01
